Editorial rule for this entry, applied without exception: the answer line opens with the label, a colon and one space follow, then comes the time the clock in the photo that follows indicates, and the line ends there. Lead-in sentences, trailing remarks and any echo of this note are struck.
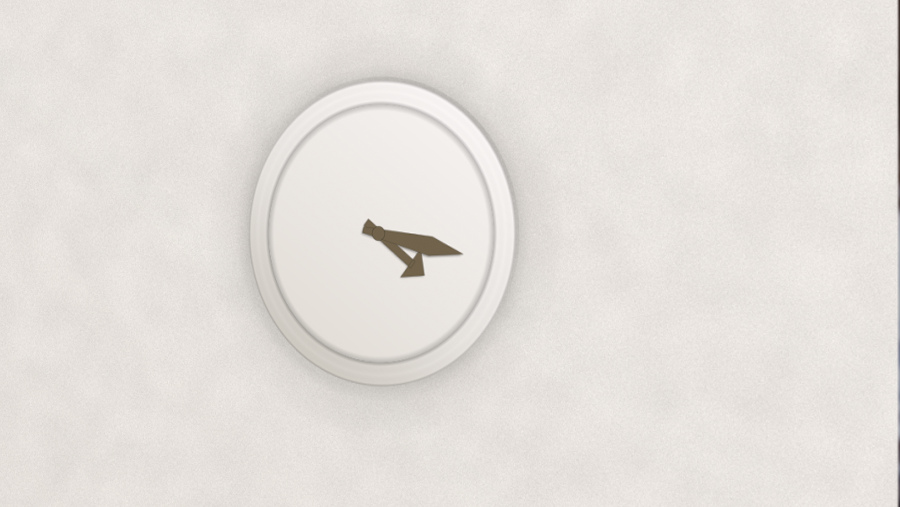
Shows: 4:17
